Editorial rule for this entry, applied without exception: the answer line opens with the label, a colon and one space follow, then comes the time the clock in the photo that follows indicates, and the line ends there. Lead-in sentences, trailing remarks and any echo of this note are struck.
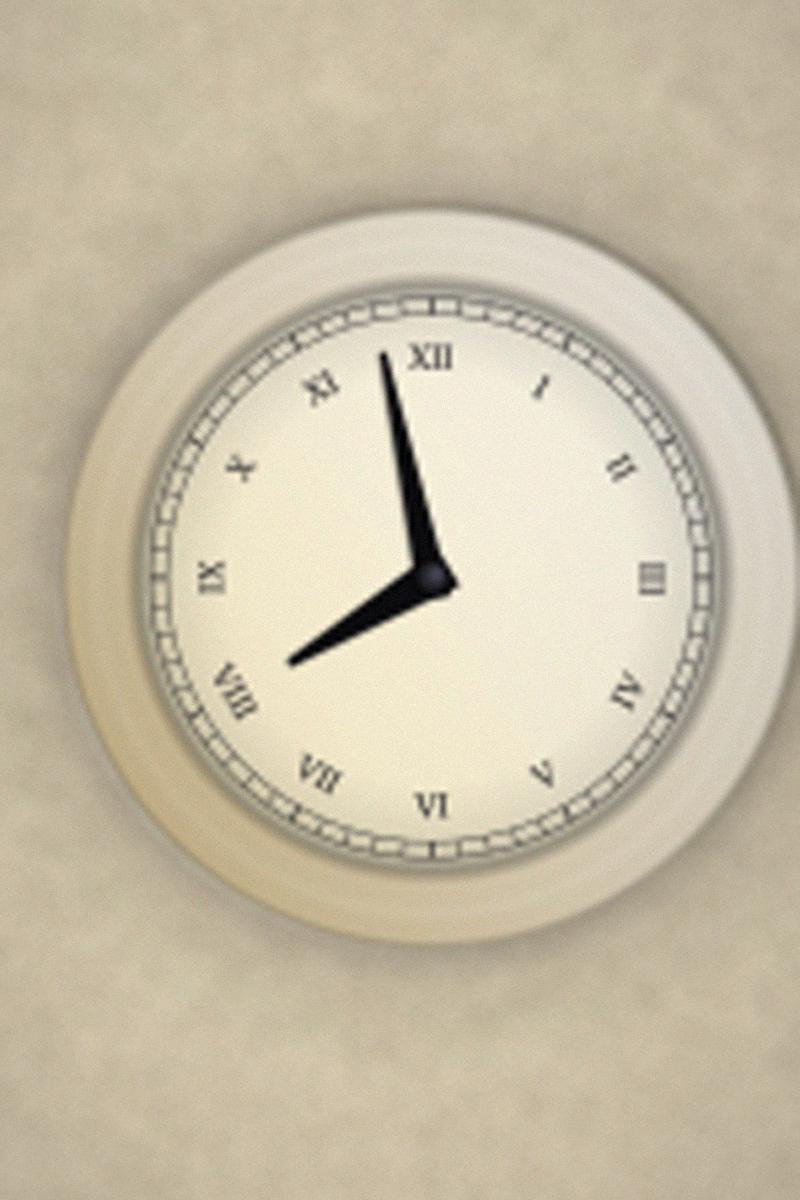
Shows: 7:58
